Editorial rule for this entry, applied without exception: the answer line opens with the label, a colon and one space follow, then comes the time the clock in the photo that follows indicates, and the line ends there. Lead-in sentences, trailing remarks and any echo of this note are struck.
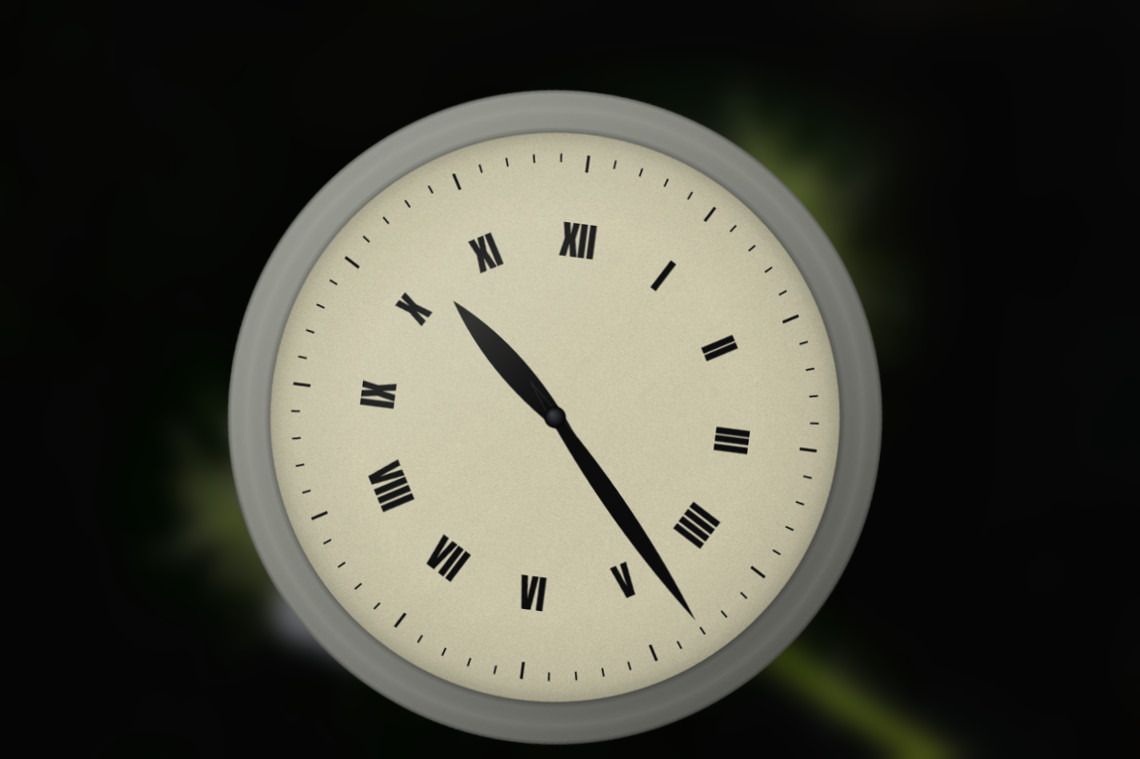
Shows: 10:23
